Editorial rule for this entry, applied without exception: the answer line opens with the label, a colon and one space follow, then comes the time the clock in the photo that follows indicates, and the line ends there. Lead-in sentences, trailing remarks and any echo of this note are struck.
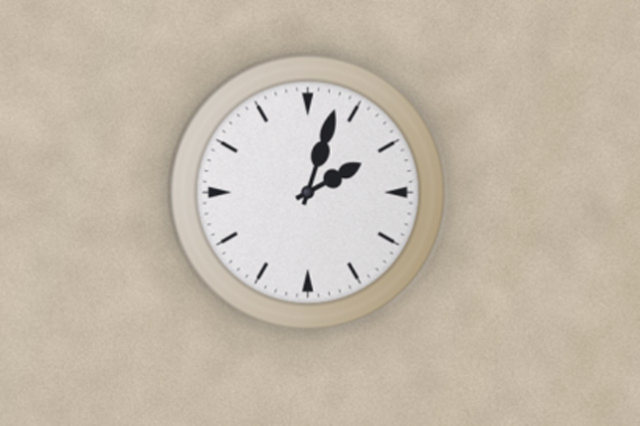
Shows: 2:03
